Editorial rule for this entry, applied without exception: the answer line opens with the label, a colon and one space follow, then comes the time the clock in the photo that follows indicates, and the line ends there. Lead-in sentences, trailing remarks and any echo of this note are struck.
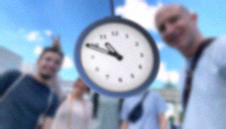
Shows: 10:49
